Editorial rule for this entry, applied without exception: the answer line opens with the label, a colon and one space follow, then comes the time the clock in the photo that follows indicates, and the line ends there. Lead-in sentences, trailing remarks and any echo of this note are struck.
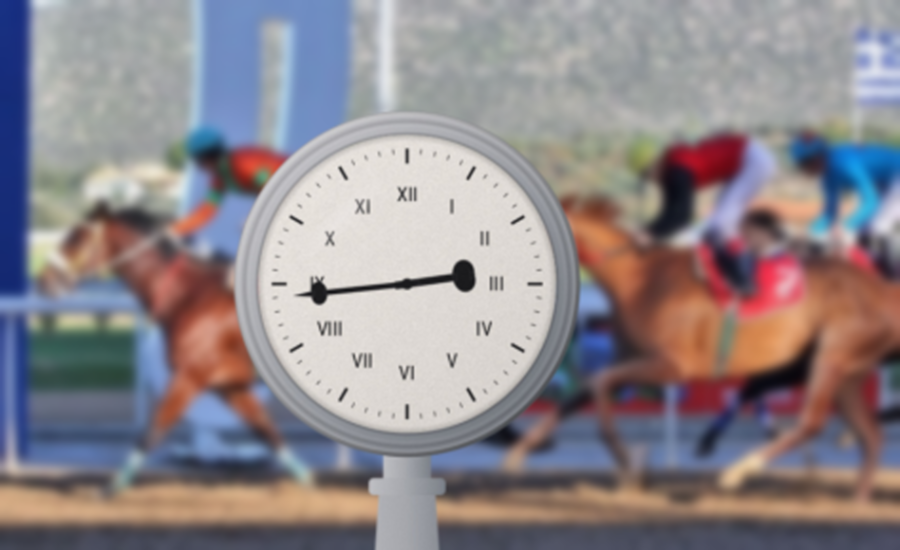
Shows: 2:44
